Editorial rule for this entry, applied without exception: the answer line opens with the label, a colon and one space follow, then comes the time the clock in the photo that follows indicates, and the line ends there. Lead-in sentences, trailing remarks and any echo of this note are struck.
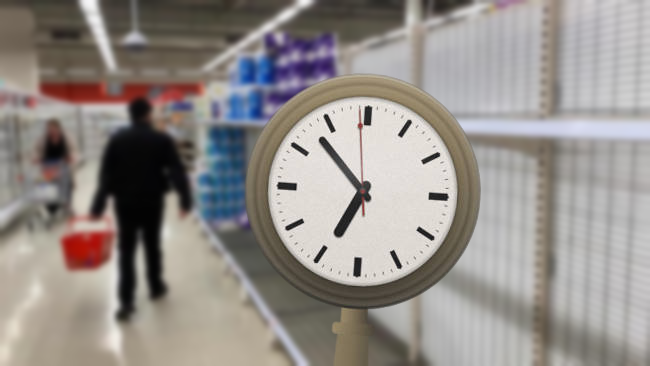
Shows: 6:52:59
